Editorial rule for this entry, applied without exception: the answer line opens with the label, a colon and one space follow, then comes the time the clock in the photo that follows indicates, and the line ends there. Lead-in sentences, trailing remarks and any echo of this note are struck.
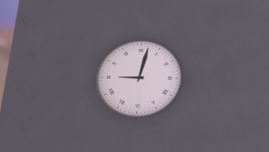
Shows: 9:02
